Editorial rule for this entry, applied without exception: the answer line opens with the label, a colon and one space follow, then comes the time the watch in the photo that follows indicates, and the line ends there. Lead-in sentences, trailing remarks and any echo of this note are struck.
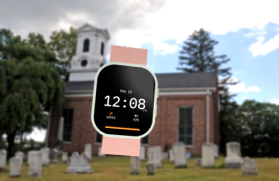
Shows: 12:08
